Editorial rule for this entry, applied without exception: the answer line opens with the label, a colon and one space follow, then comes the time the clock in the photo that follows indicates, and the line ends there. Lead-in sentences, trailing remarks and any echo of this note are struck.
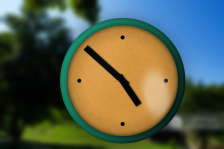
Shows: 4:52
